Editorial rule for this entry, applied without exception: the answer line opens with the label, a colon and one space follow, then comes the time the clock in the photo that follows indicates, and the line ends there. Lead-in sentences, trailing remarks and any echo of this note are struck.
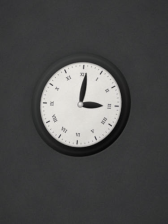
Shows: 3:01
